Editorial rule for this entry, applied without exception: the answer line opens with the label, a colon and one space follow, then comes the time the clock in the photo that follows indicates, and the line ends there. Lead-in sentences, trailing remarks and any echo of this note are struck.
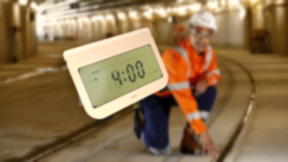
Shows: 4:00
